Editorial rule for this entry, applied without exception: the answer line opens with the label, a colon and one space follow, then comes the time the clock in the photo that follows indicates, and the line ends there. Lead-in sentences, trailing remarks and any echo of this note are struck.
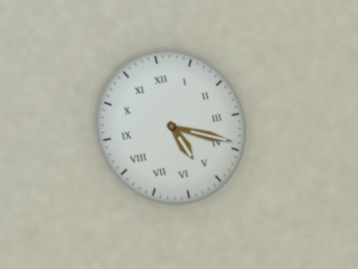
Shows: 5:19
